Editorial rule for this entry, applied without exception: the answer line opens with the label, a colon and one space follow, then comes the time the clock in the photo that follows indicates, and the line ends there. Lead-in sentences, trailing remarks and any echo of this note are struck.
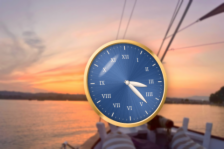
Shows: 3:23
